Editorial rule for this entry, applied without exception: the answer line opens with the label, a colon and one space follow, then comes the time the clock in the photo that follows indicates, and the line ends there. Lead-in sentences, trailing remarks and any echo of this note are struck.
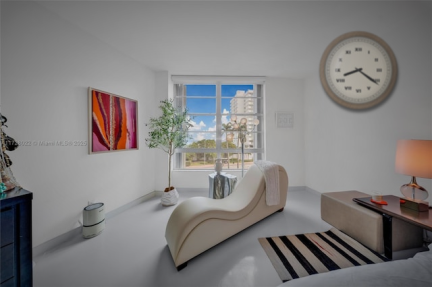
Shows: 8:21
